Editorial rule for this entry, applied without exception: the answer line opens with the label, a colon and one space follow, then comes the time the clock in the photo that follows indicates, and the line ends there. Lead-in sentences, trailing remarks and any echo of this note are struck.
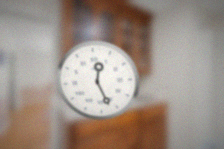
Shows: 12:27
